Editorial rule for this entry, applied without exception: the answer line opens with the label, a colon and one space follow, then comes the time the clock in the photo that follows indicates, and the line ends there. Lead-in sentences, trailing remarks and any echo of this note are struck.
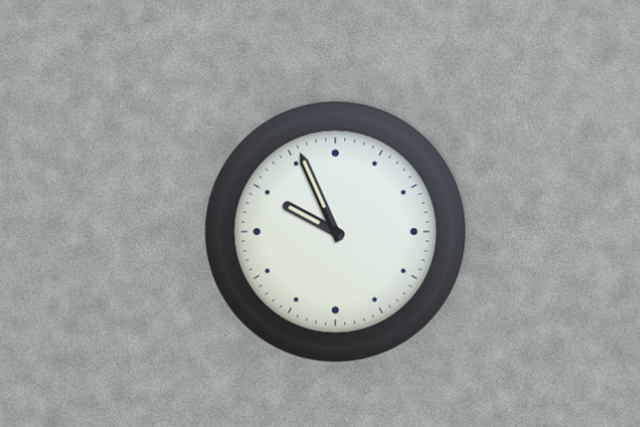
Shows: 9:56
